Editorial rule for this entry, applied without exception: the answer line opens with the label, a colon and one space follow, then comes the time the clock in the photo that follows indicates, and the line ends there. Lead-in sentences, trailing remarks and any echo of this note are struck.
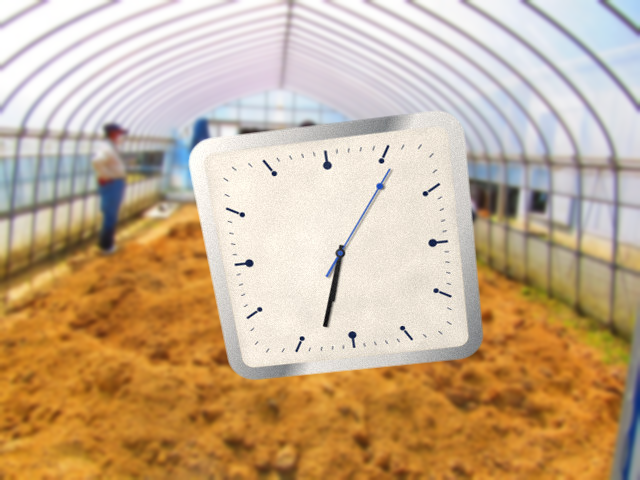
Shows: 6:33:06
